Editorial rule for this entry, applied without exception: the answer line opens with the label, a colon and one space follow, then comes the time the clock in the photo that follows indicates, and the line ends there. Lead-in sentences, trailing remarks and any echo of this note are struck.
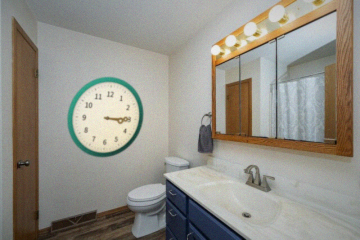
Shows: 3:15
